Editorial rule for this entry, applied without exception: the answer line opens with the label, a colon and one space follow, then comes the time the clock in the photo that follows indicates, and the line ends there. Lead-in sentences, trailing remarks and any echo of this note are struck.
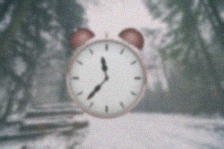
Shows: 11:37
